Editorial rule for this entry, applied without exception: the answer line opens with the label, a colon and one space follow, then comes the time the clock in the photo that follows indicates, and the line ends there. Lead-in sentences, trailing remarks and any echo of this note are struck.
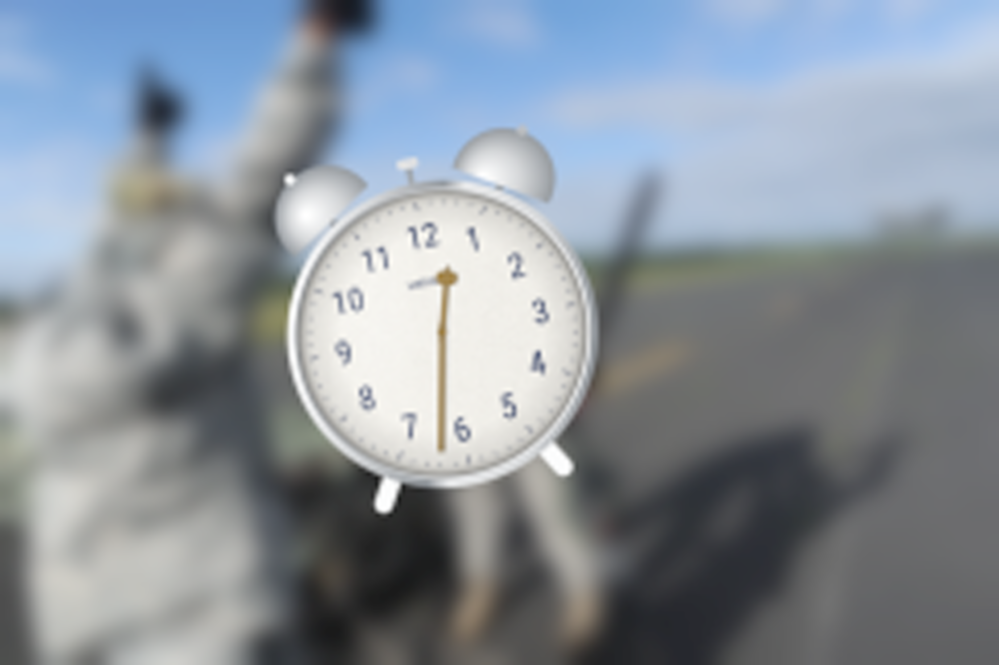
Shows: 12:32
